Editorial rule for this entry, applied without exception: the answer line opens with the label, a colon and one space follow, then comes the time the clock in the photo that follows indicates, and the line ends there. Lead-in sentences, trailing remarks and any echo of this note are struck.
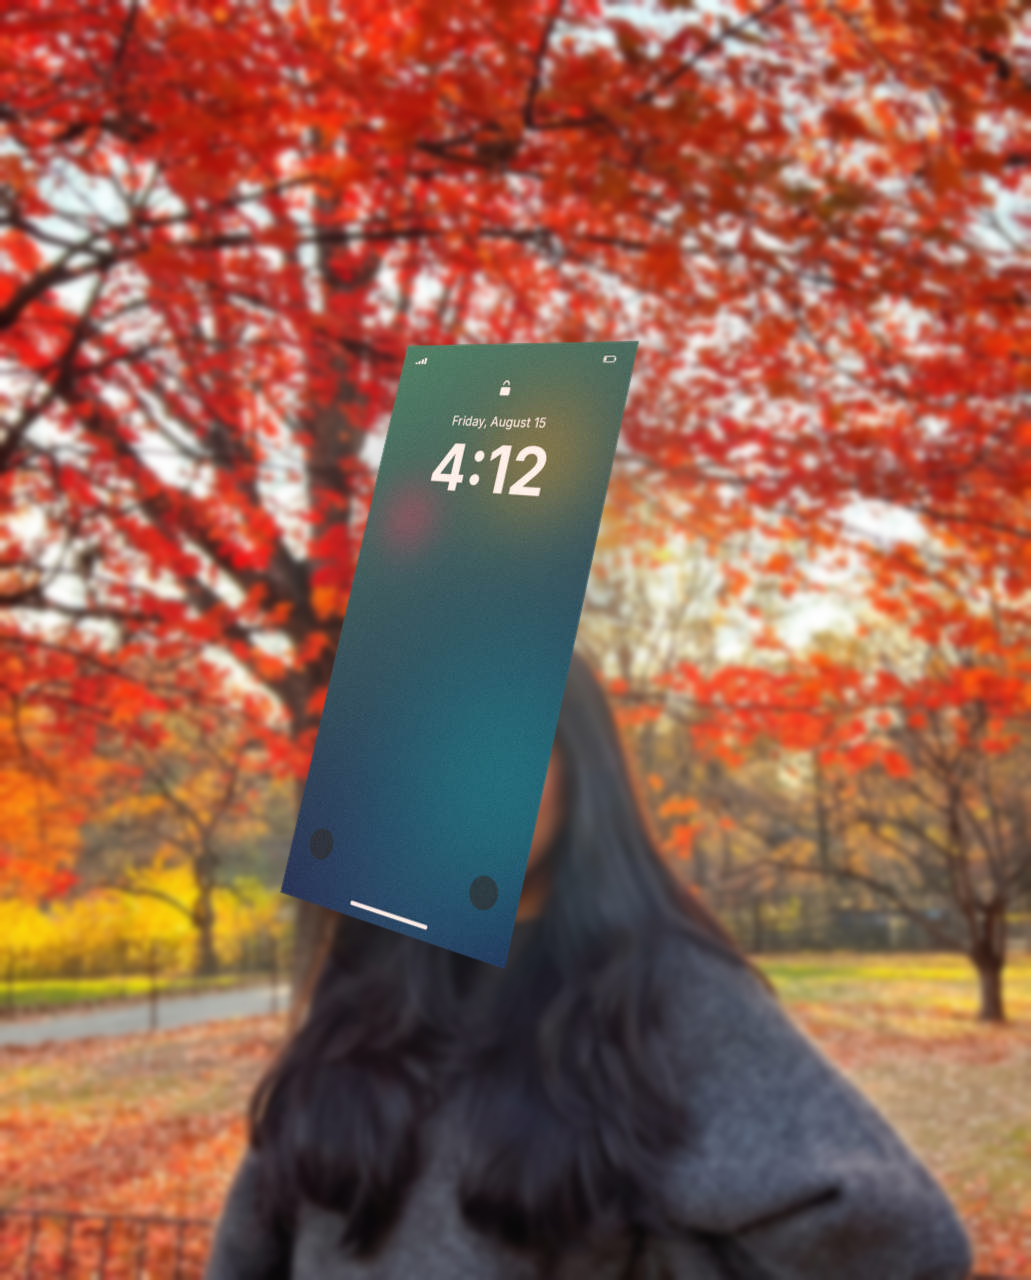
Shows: 4:12
